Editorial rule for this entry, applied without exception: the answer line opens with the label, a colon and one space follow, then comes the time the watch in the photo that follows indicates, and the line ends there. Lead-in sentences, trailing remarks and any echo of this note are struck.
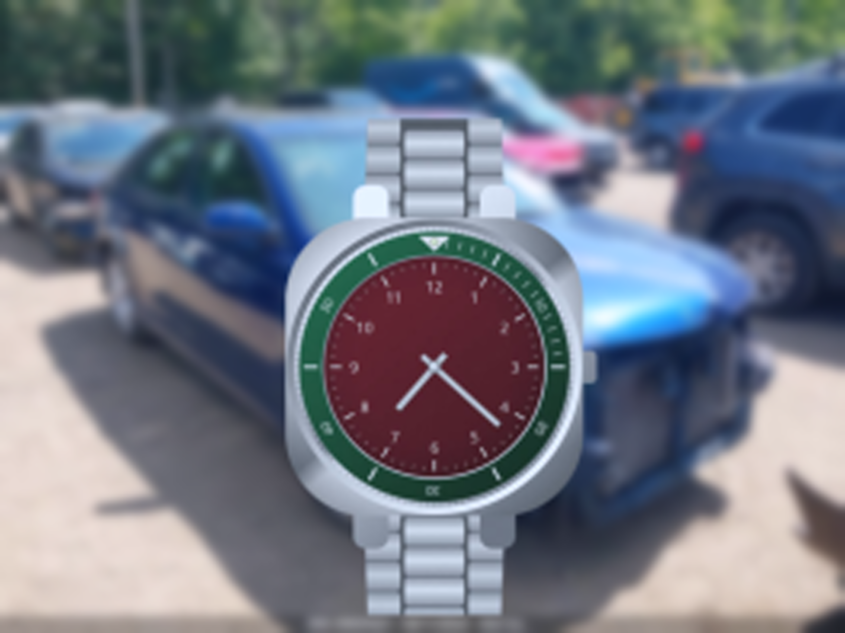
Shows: 7:22
